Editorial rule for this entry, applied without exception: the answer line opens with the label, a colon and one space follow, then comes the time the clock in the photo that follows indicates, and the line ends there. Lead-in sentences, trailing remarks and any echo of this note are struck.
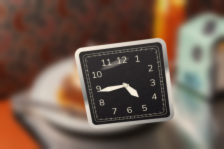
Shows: 4:44
